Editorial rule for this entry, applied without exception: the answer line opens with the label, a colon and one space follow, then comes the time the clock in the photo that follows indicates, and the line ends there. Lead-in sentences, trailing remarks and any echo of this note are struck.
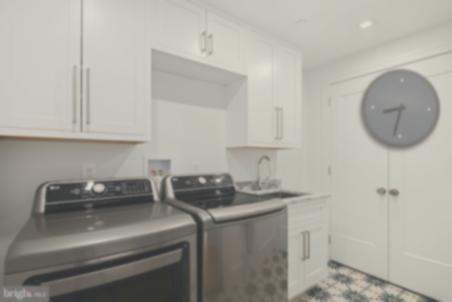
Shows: 8:32
